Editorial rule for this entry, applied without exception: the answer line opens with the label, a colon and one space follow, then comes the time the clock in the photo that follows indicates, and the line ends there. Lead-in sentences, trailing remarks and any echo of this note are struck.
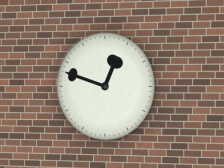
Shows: 12:48
